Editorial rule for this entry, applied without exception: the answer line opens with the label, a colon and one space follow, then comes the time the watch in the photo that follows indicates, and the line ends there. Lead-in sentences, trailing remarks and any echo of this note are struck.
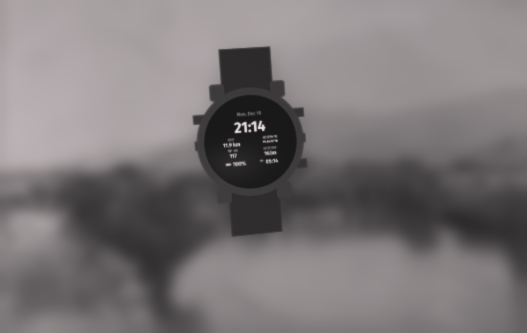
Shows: 21:14
